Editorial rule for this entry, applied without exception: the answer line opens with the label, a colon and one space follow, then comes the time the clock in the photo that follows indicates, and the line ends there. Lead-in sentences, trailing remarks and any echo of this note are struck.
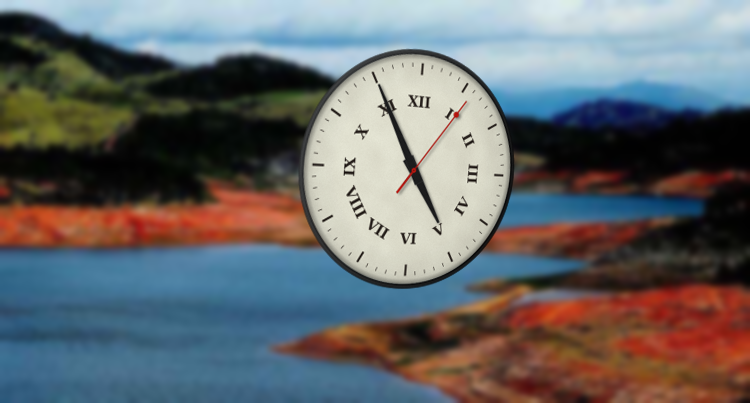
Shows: 4:55:06
